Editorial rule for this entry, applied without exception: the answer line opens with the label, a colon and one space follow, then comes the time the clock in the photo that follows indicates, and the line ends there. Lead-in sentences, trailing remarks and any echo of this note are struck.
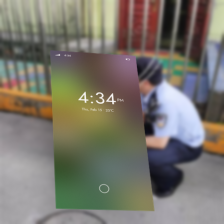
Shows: 4:34
